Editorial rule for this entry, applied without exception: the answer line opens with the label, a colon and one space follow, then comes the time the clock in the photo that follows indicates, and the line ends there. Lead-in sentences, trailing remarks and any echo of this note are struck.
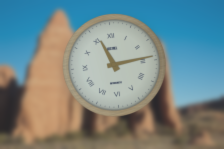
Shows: 11:14
